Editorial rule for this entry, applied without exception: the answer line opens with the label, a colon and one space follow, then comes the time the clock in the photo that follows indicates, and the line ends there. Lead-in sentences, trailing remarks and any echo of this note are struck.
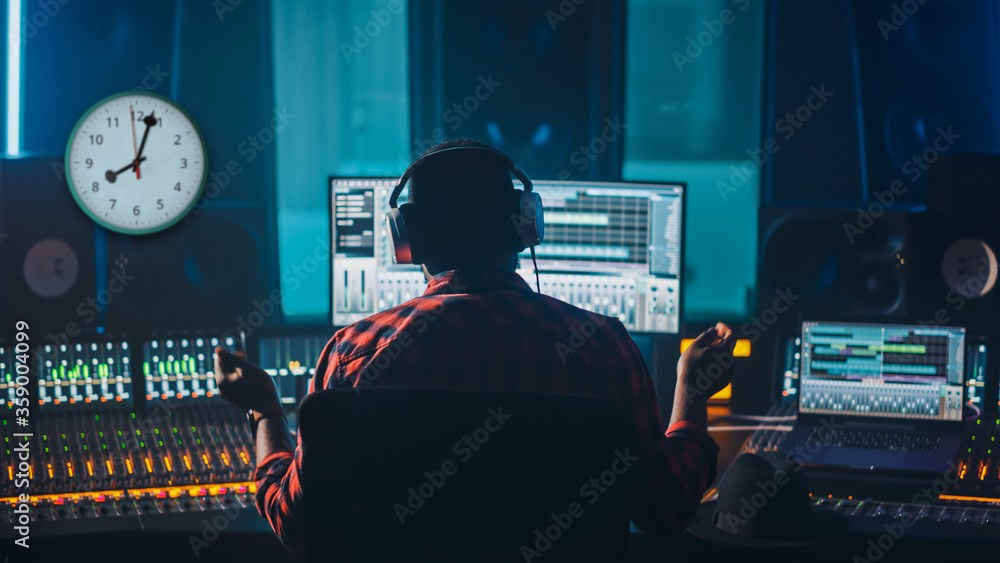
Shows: 8:02:59
